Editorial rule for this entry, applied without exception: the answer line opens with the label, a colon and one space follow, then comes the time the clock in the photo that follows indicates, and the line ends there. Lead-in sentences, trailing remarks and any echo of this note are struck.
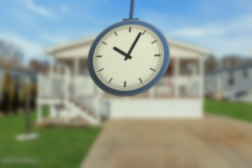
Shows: 10:04
